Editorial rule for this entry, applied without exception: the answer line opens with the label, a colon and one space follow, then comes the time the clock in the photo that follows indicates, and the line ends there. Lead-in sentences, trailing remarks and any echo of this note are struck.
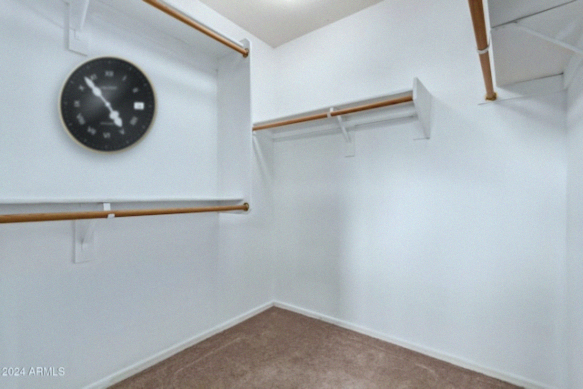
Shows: 4:53
